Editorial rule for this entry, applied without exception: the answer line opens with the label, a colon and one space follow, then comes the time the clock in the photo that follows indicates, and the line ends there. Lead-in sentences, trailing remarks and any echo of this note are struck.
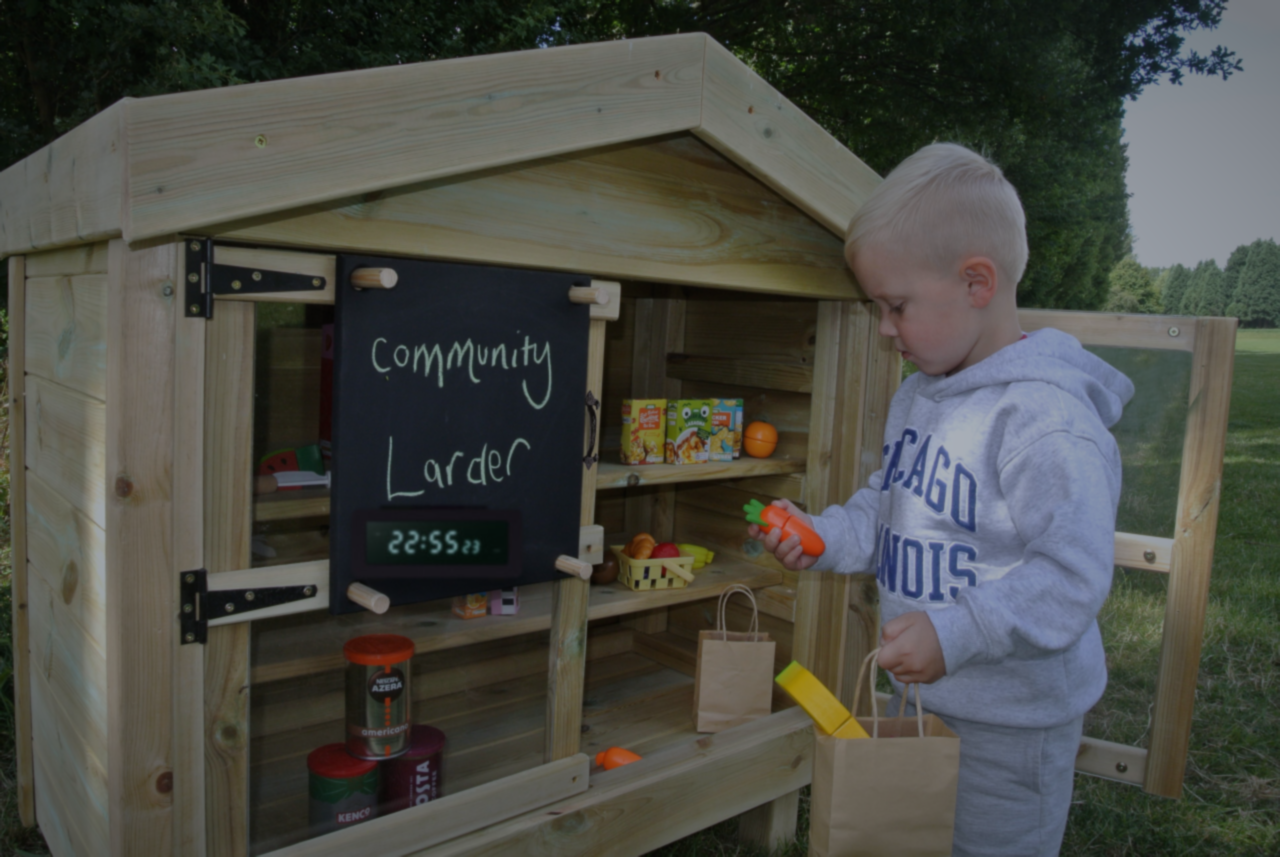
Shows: 22:55
